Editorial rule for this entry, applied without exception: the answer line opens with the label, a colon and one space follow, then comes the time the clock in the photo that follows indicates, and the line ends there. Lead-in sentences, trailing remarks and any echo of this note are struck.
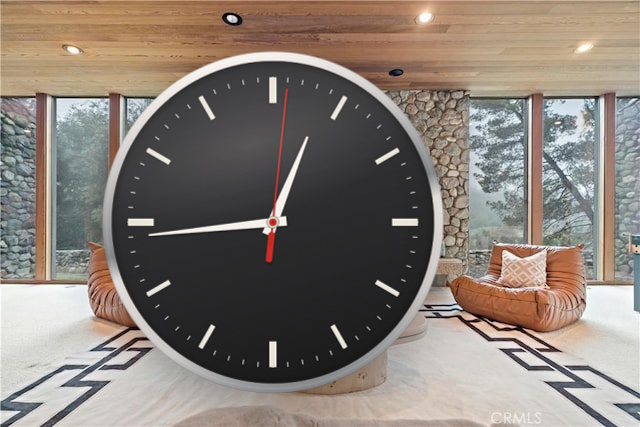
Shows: 12:44:01
